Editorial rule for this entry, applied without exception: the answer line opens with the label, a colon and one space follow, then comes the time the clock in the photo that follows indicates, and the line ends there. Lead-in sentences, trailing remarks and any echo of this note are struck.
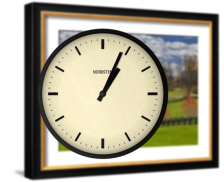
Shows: 1:04
